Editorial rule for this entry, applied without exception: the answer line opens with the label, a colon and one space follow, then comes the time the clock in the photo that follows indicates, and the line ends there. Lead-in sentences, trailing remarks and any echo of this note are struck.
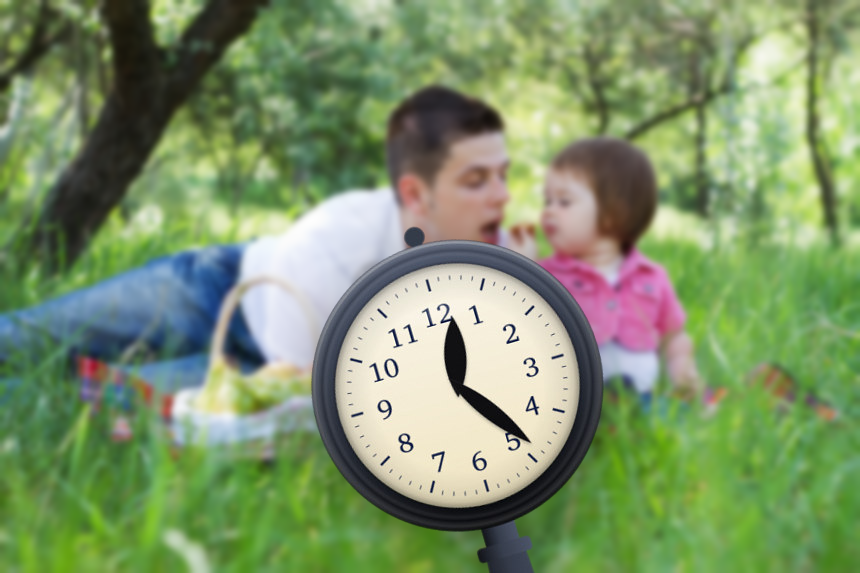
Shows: 12:24
